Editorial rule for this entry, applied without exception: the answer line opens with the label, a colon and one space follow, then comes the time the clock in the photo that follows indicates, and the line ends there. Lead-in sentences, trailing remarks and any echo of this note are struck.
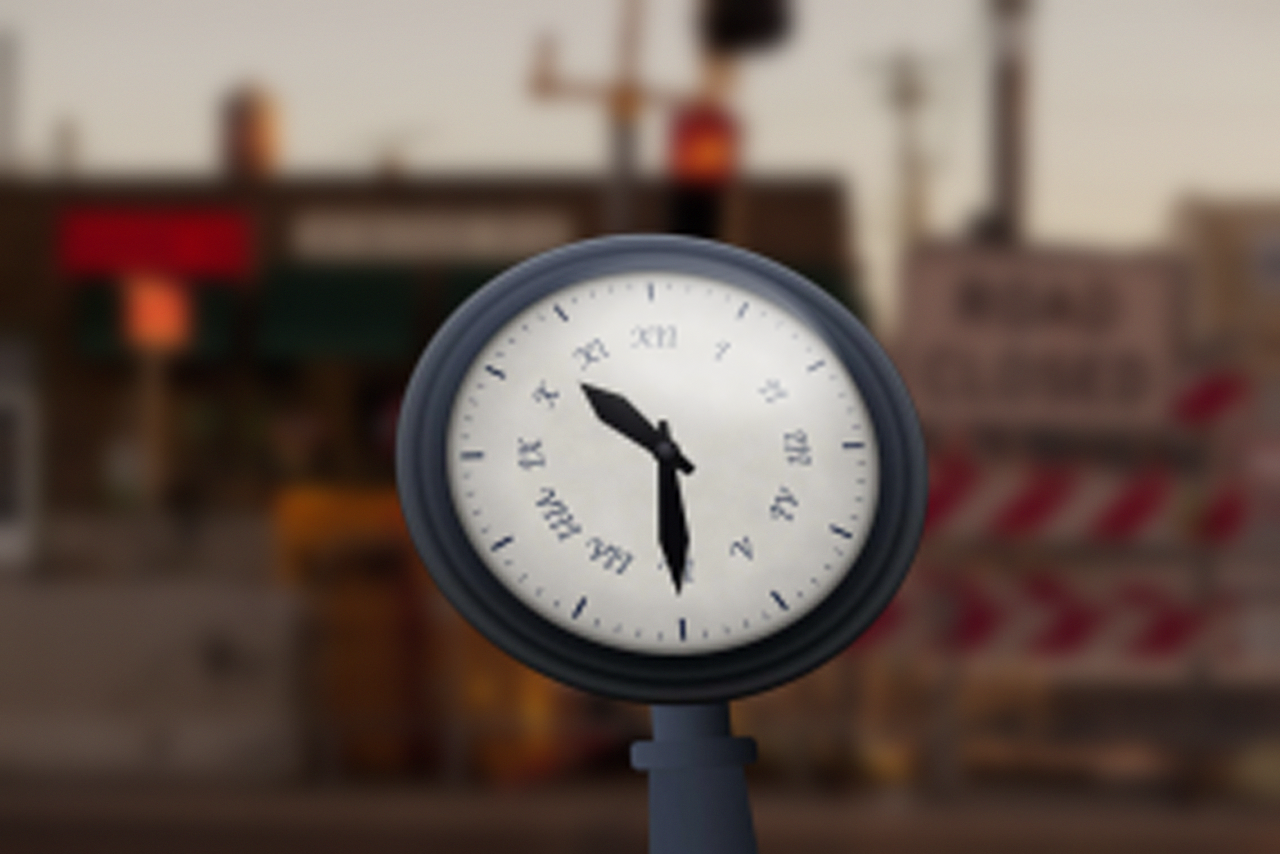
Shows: 10:30
